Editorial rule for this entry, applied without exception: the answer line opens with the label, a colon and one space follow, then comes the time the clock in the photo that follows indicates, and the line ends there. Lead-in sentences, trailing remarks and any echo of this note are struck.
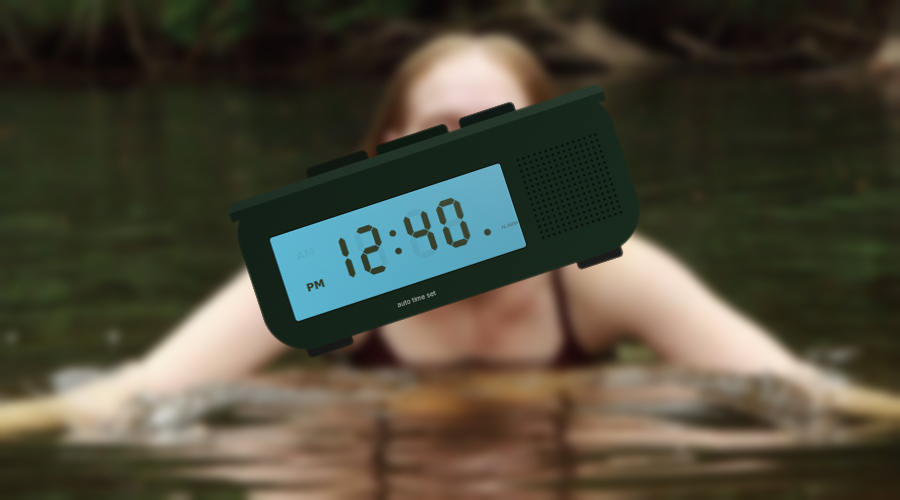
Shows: 12:40
